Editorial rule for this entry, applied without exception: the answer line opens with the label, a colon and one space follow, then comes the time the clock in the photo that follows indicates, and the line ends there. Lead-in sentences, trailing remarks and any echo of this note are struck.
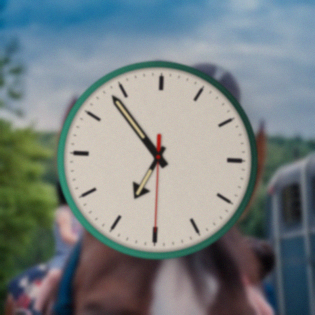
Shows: 6:53:30
